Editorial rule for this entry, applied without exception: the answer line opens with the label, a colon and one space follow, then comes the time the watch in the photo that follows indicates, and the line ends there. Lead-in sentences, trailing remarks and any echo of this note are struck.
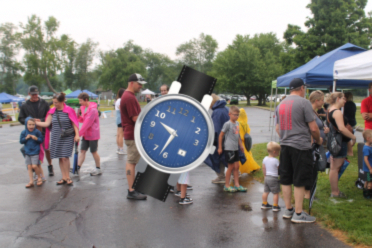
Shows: 9:32
